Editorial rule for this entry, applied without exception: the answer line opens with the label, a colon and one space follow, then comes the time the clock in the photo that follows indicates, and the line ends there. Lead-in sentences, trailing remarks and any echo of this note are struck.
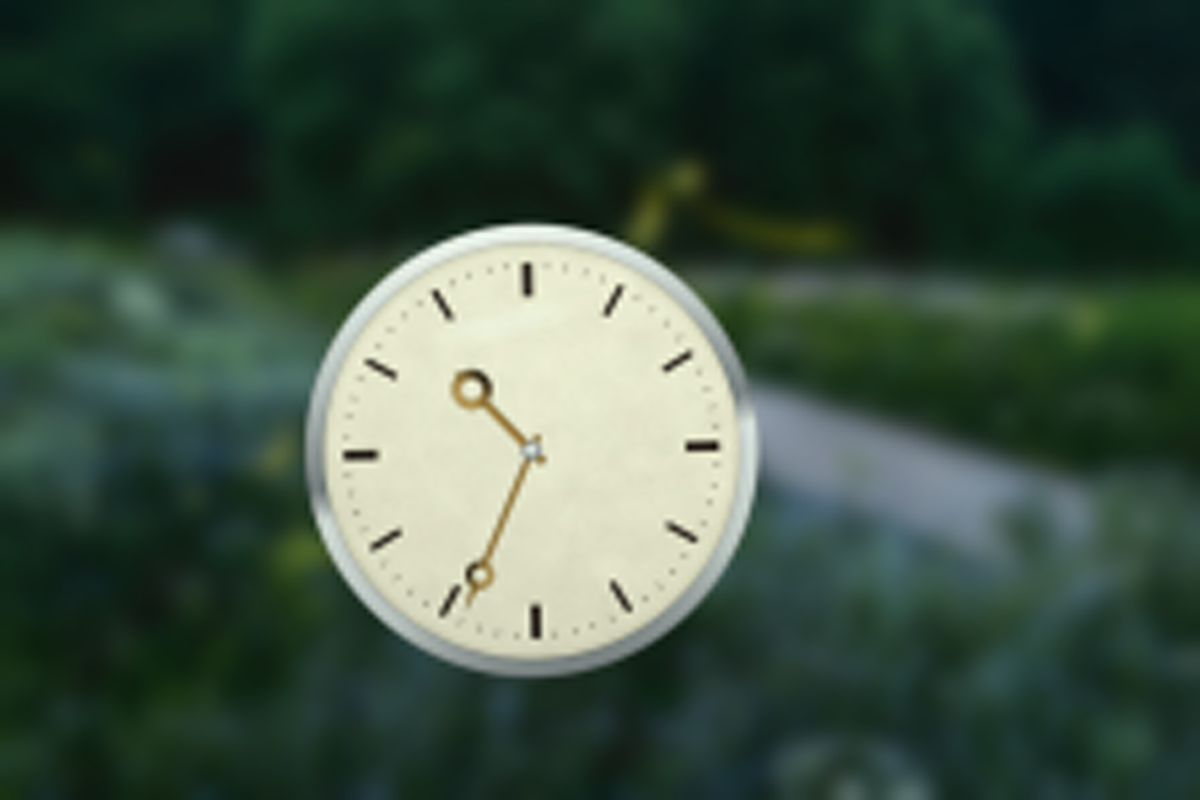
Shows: 10:34
